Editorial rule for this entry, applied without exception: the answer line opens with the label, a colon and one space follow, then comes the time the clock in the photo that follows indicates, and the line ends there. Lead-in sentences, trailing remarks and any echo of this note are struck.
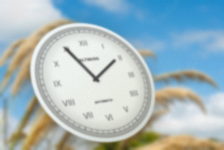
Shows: 1:55
